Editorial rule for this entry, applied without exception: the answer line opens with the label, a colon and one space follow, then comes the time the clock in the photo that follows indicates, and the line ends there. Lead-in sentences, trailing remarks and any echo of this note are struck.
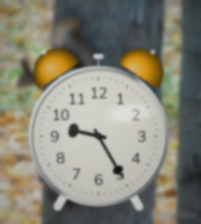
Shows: 9:25
